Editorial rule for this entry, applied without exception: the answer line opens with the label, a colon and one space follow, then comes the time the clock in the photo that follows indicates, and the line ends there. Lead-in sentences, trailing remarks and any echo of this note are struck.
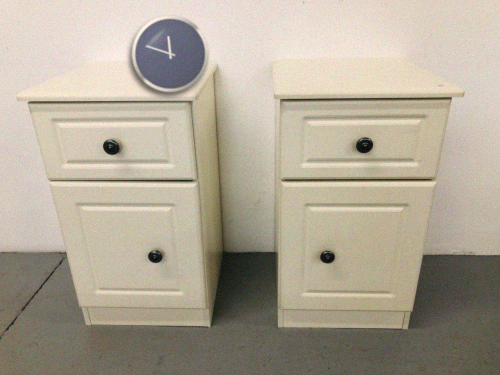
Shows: 11:48
